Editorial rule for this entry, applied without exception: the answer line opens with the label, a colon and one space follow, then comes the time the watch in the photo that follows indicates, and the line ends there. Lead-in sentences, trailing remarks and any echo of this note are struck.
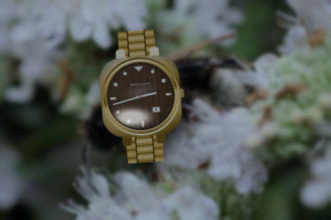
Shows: 2:43
